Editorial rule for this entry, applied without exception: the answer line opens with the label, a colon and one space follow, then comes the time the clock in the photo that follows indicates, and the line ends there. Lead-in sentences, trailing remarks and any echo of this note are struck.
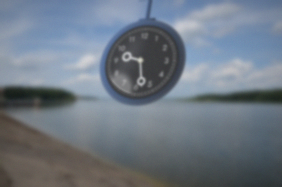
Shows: 9:28
